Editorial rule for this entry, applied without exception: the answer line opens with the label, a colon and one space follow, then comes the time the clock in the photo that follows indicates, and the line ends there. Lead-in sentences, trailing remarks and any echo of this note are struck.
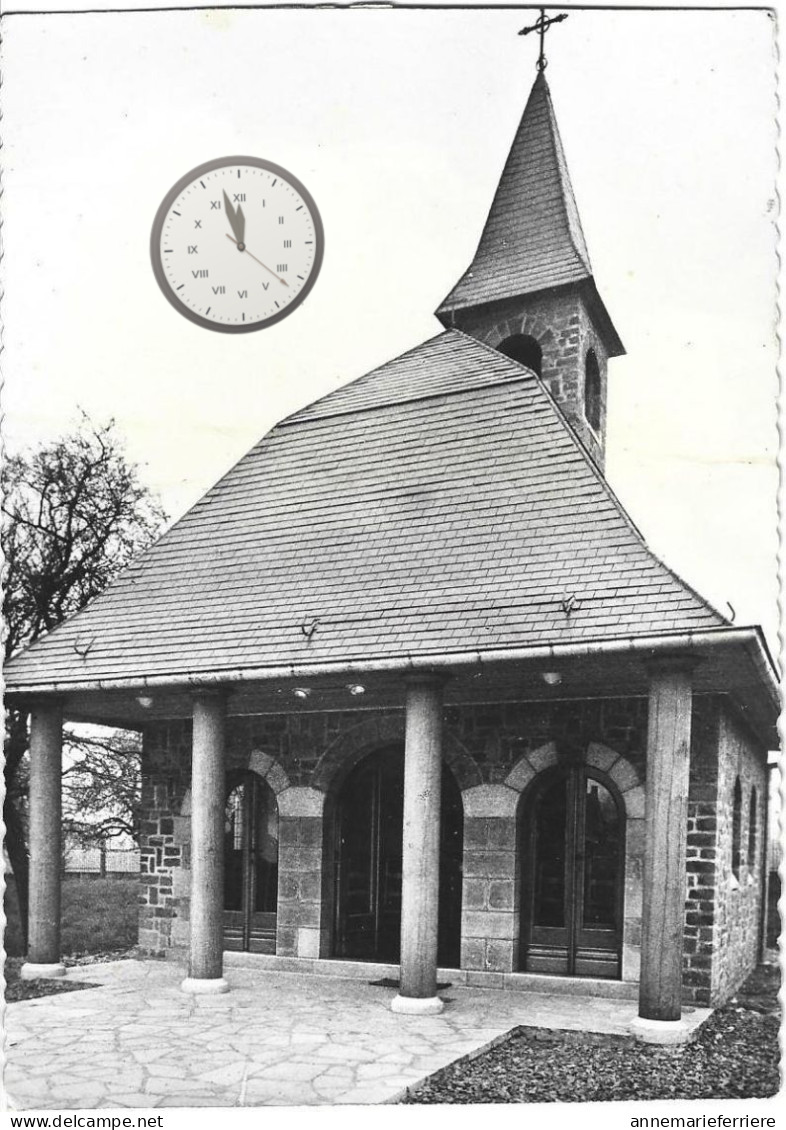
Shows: 11:57:22
